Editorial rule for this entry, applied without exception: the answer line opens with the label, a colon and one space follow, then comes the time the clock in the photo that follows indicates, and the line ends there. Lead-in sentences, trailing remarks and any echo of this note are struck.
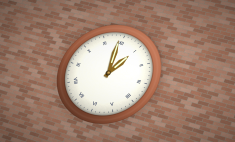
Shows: 12:59
